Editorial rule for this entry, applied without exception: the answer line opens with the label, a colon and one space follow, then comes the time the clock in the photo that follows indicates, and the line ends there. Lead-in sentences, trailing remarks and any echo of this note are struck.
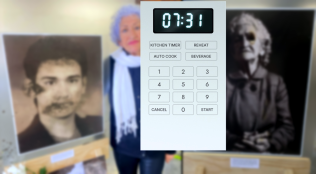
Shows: 7:31
